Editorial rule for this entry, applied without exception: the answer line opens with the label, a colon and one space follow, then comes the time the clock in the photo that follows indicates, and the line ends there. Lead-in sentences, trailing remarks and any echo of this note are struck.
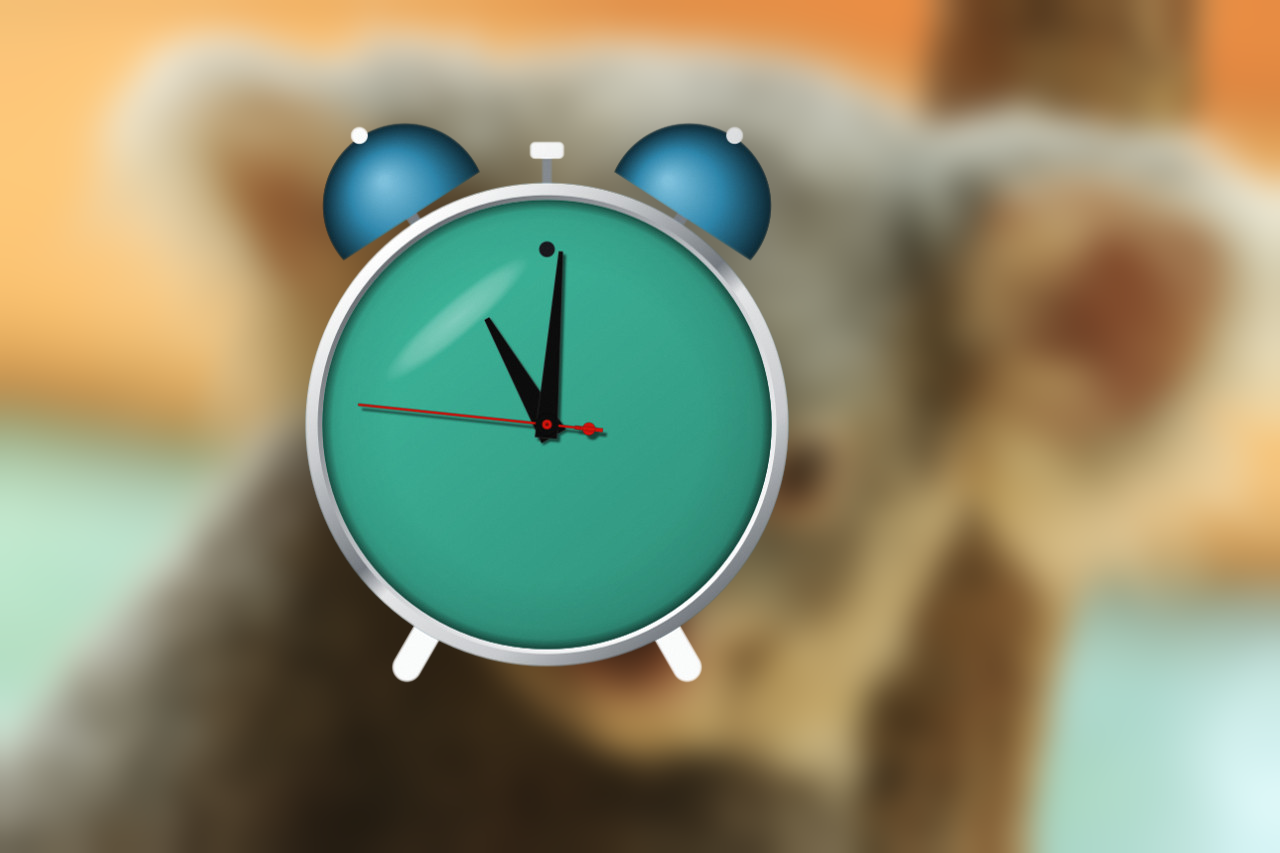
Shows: 11:00:46
